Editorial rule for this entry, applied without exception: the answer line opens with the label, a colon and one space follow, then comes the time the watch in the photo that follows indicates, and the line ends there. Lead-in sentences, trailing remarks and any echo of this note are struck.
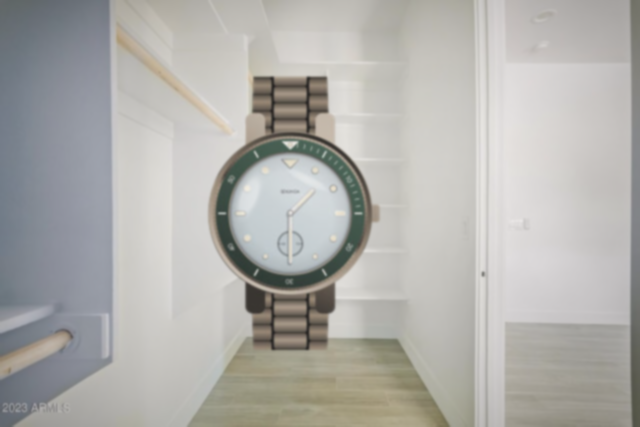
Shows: 1:30
